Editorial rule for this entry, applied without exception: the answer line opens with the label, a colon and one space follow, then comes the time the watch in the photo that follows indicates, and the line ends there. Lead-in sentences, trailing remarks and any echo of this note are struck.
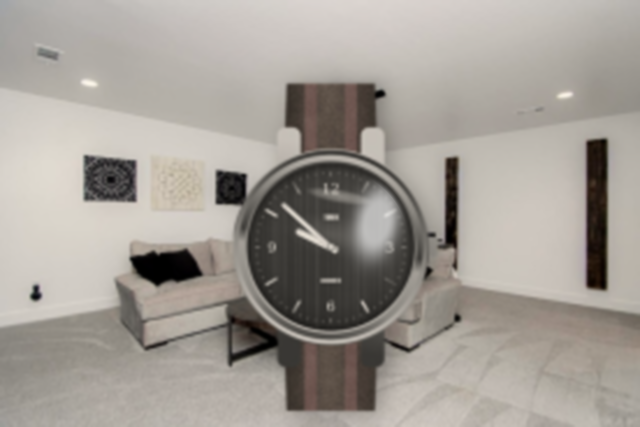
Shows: 9:52
